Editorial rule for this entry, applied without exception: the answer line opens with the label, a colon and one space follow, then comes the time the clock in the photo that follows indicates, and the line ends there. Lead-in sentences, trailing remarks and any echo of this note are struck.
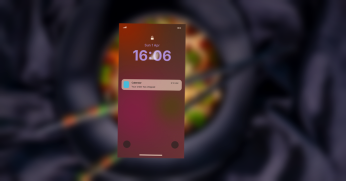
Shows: 16:06
